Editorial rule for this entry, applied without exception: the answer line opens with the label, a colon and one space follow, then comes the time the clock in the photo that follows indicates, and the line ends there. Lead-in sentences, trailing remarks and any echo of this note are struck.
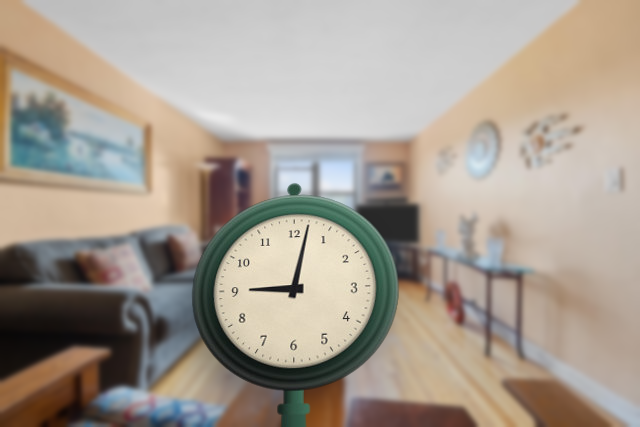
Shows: 9:02
